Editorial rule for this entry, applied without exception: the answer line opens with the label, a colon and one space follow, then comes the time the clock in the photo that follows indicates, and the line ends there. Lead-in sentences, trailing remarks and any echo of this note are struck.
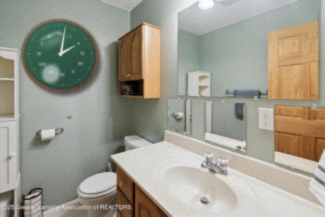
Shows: 2:02
